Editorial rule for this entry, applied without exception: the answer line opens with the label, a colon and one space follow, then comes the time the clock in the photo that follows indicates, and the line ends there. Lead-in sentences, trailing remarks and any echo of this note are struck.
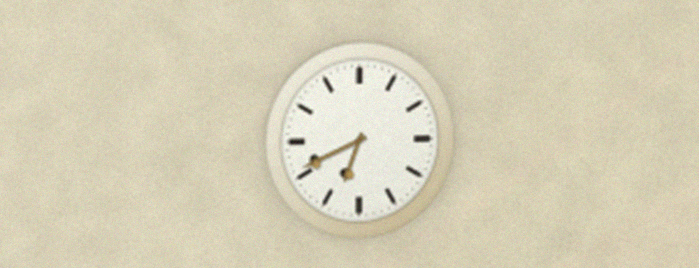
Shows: 6:41
